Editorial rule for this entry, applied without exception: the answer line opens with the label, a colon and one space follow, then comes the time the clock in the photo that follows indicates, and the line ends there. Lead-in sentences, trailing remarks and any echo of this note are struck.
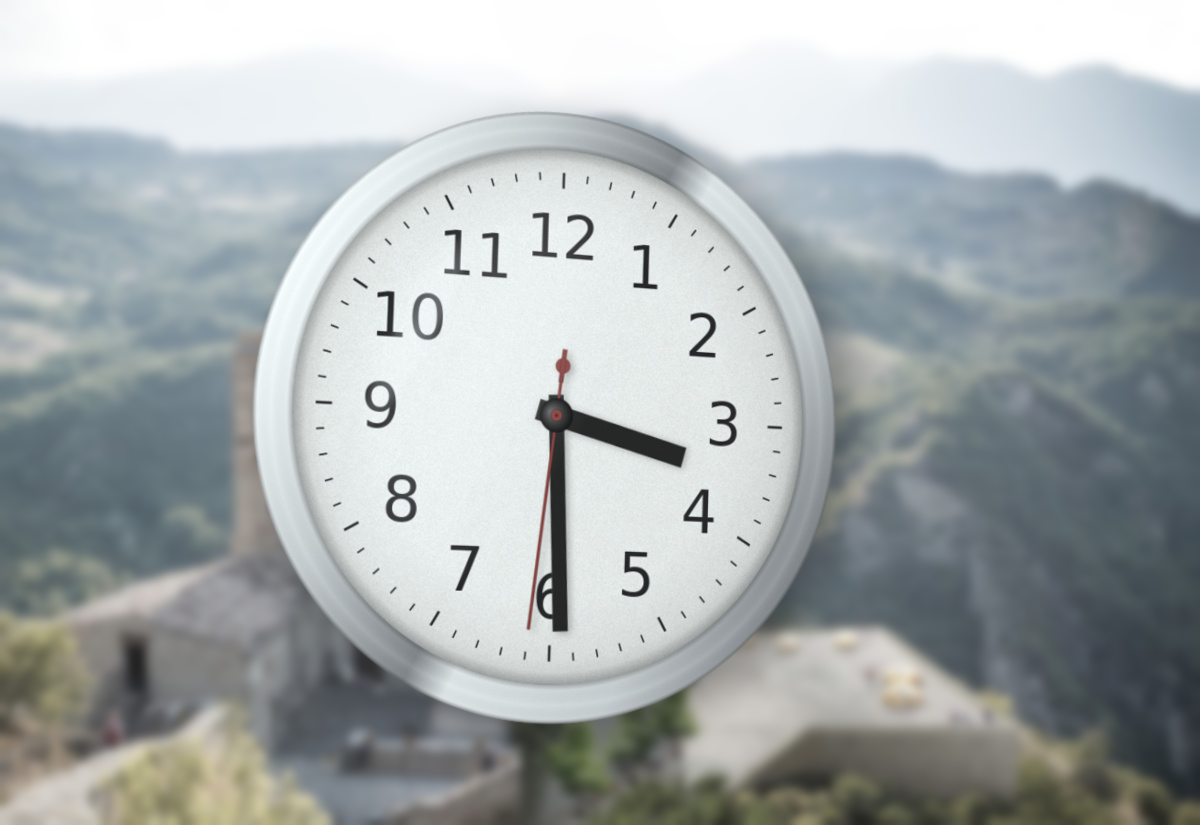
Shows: 3:29:31
